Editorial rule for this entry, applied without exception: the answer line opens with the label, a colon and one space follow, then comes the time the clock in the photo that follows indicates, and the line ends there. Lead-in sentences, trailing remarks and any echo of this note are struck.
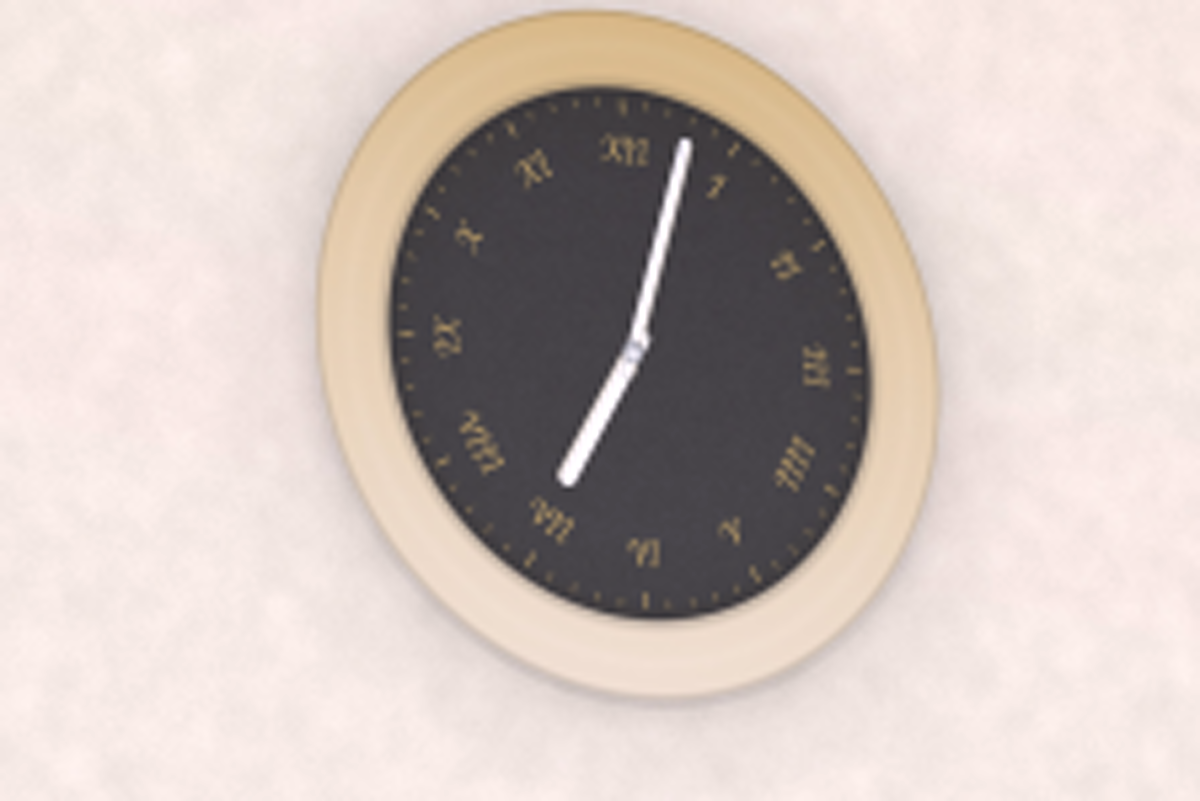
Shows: 7:03
